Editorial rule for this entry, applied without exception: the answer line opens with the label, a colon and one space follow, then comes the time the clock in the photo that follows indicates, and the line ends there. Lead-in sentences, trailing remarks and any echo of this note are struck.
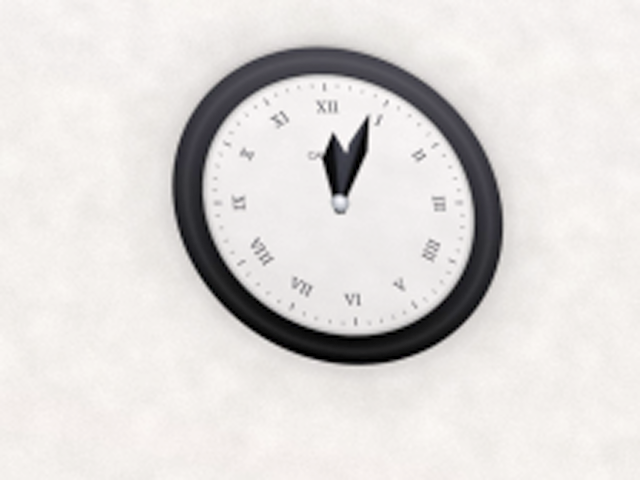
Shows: 12:04
